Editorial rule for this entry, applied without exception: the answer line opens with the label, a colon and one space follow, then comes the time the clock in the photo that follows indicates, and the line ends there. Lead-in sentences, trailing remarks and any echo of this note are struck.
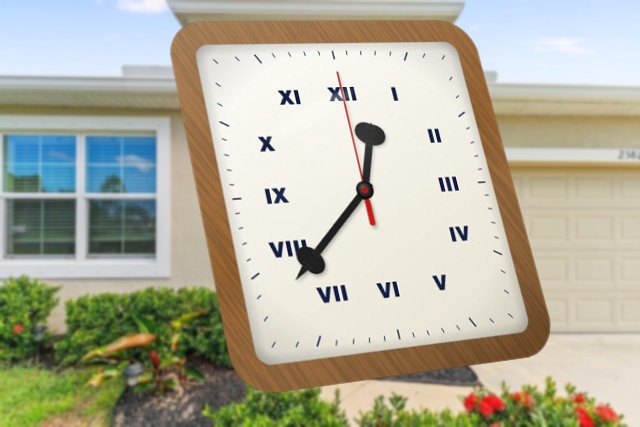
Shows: 12:38:00
